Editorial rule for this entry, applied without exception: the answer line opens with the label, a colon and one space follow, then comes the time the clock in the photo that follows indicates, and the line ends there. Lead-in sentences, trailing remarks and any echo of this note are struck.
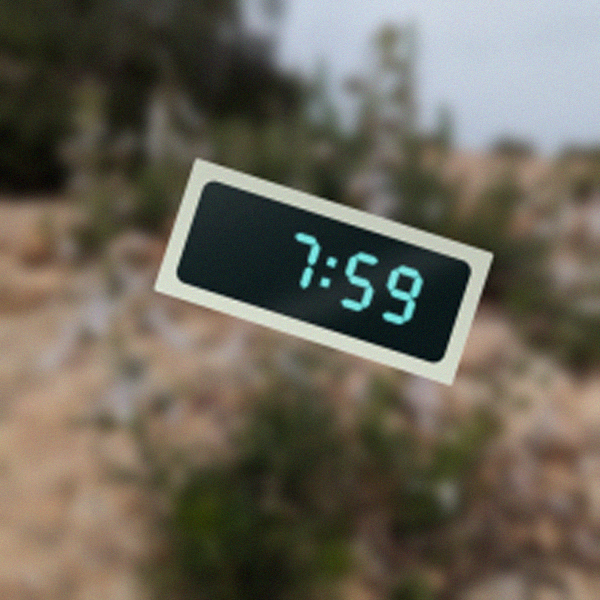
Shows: 7:59
